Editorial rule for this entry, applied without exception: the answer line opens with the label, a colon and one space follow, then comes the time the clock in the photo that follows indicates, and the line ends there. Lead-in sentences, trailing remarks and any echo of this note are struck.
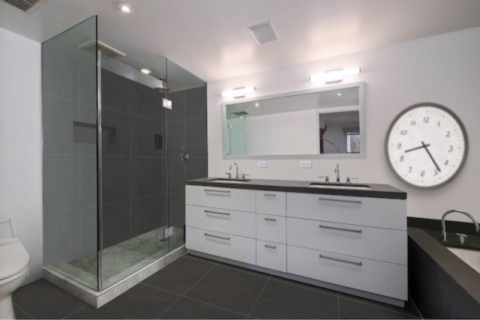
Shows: 8:24
